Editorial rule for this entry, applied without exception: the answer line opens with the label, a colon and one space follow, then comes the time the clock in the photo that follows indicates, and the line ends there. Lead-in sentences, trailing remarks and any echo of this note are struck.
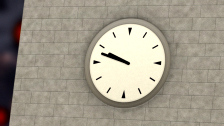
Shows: 9:48
